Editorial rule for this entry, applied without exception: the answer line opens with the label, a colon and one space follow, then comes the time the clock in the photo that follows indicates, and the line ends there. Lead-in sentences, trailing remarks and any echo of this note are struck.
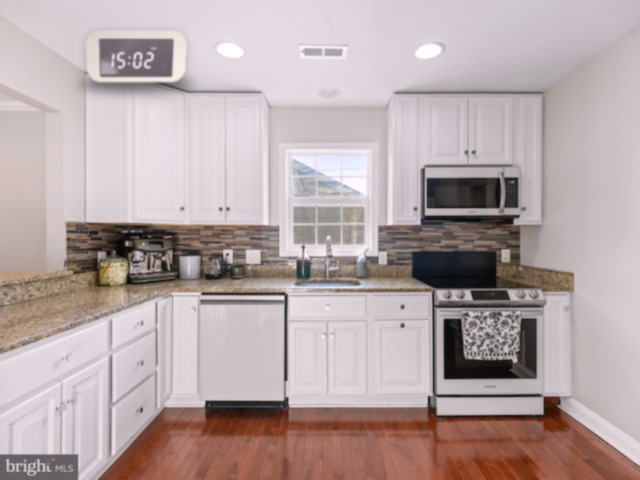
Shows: 15:02
